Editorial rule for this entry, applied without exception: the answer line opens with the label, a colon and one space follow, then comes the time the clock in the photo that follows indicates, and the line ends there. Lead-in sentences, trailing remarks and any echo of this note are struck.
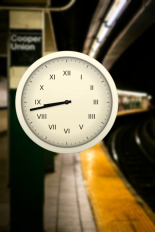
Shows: 8:43
